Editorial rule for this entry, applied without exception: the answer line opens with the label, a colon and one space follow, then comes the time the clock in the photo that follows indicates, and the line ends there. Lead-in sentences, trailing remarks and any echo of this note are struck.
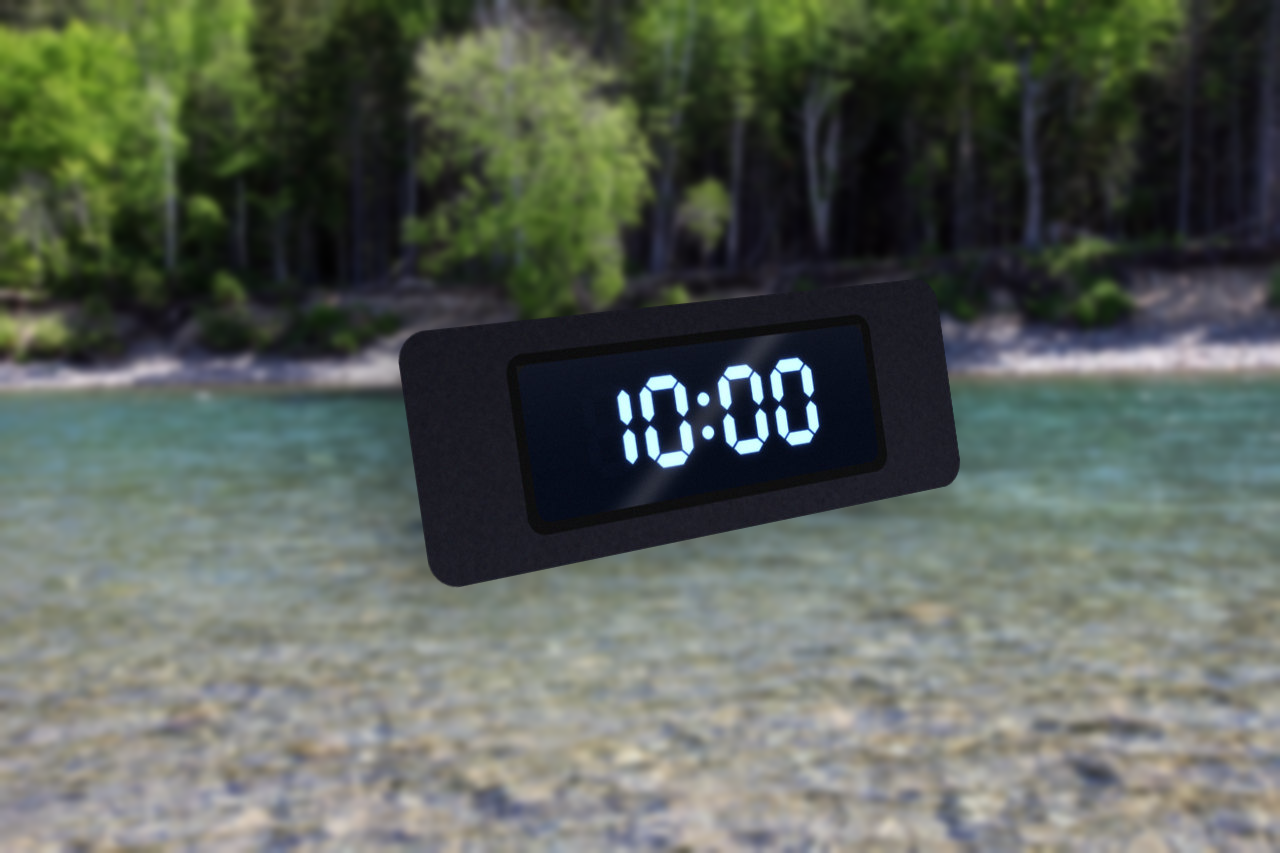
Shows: 10:00
